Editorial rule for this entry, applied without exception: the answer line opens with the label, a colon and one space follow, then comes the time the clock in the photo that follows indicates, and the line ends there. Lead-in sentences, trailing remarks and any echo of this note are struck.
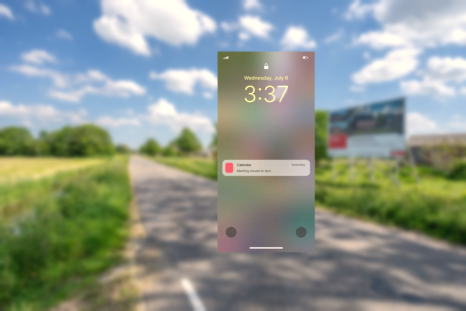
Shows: 3:37
